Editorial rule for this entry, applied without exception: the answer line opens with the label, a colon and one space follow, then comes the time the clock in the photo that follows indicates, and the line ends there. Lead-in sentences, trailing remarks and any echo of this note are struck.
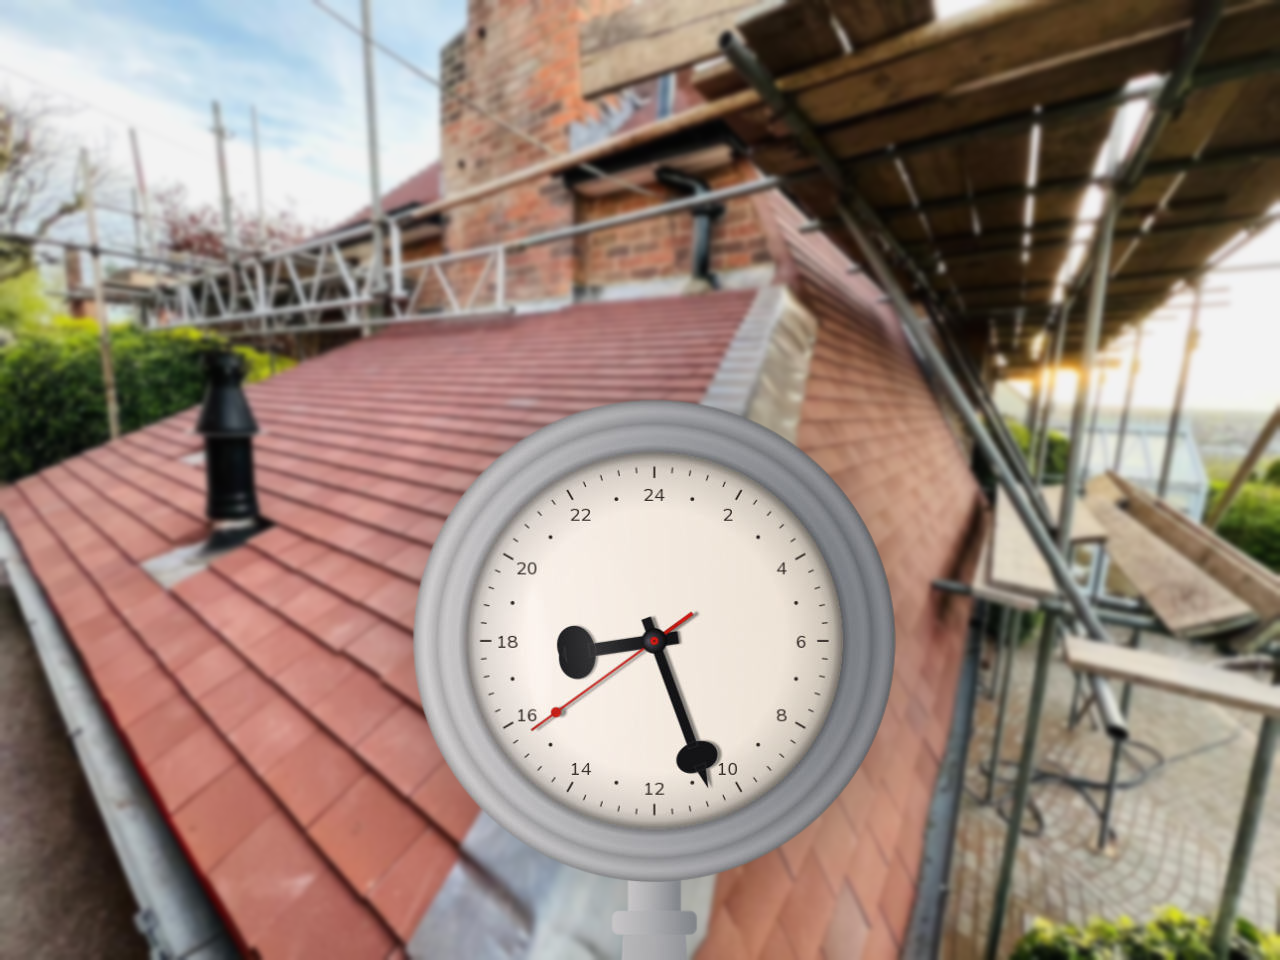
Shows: 17:26:39
